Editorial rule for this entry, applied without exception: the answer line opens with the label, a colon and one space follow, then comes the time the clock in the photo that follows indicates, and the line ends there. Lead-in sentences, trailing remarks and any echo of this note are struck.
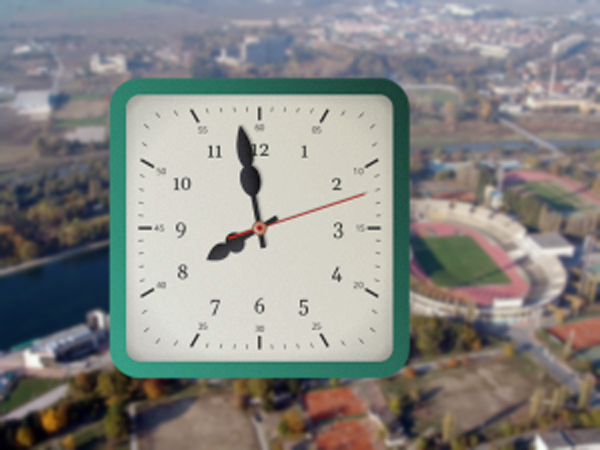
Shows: 7:58:12
